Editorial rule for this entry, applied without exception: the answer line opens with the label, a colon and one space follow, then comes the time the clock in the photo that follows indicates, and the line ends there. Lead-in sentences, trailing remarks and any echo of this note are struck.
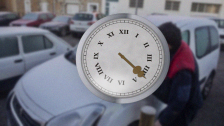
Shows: 4:22
